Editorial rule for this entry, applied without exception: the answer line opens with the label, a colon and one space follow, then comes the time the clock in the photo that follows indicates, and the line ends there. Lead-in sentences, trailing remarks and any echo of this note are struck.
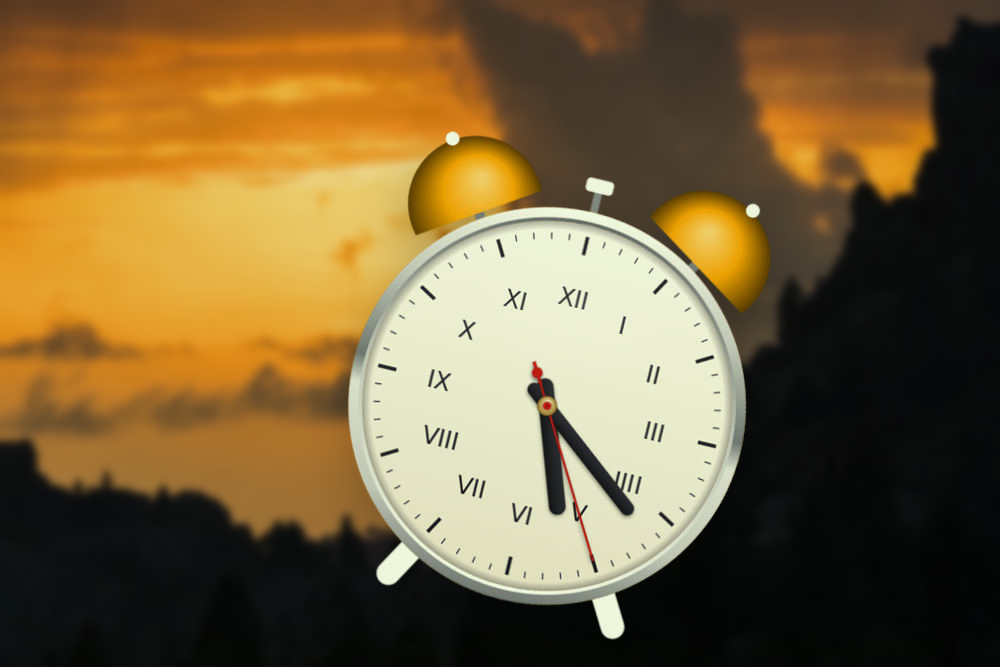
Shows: 5:21:25
